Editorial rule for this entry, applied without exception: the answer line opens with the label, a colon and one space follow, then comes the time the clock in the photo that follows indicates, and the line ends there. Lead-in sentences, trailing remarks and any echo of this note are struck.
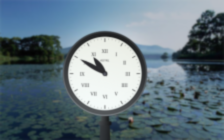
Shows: 10:50
